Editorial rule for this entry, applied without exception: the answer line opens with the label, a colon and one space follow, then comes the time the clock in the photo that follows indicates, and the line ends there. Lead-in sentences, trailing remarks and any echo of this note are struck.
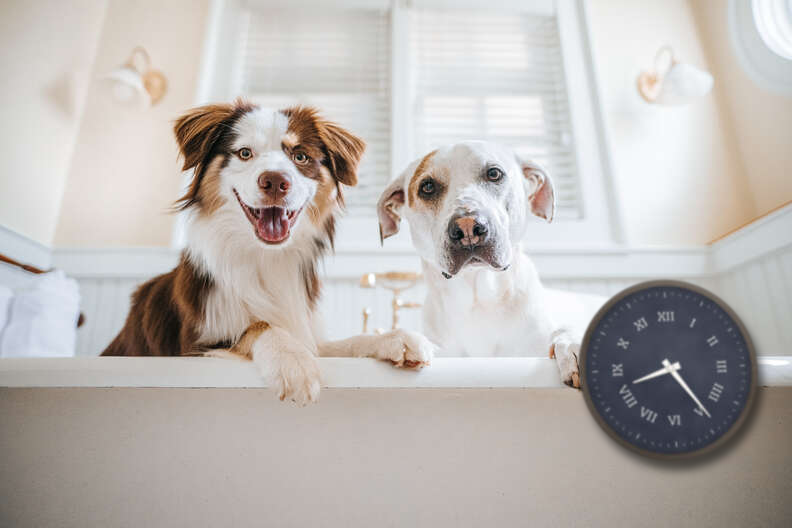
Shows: 8:24
